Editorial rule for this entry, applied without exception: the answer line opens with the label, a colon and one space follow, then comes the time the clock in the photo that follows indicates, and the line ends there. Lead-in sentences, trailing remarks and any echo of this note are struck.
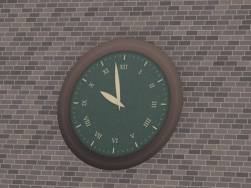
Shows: 9:58
